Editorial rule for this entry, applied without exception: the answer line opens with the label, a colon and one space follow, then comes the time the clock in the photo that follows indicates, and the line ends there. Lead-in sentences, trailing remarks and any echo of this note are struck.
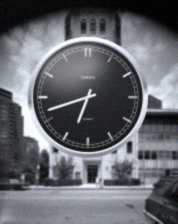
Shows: 6:42
